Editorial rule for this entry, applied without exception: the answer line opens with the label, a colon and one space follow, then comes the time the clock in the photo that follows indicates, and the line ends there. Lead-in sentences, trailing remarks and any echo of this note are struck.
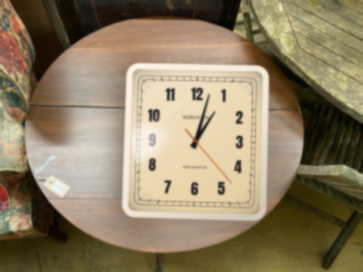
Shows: 1:02:23
